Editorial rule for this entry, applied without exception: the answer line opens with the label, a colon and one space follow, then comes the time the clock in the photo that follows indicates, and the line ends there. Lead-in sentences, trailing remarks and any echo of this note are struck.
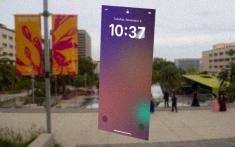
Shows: 10:37
